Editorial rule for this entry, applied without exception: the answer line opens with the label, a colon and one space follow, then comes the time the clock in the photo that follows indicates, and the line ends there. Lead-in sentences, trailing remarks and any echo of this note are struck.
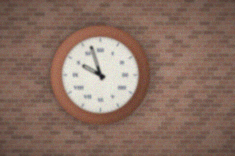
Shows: 9:57
